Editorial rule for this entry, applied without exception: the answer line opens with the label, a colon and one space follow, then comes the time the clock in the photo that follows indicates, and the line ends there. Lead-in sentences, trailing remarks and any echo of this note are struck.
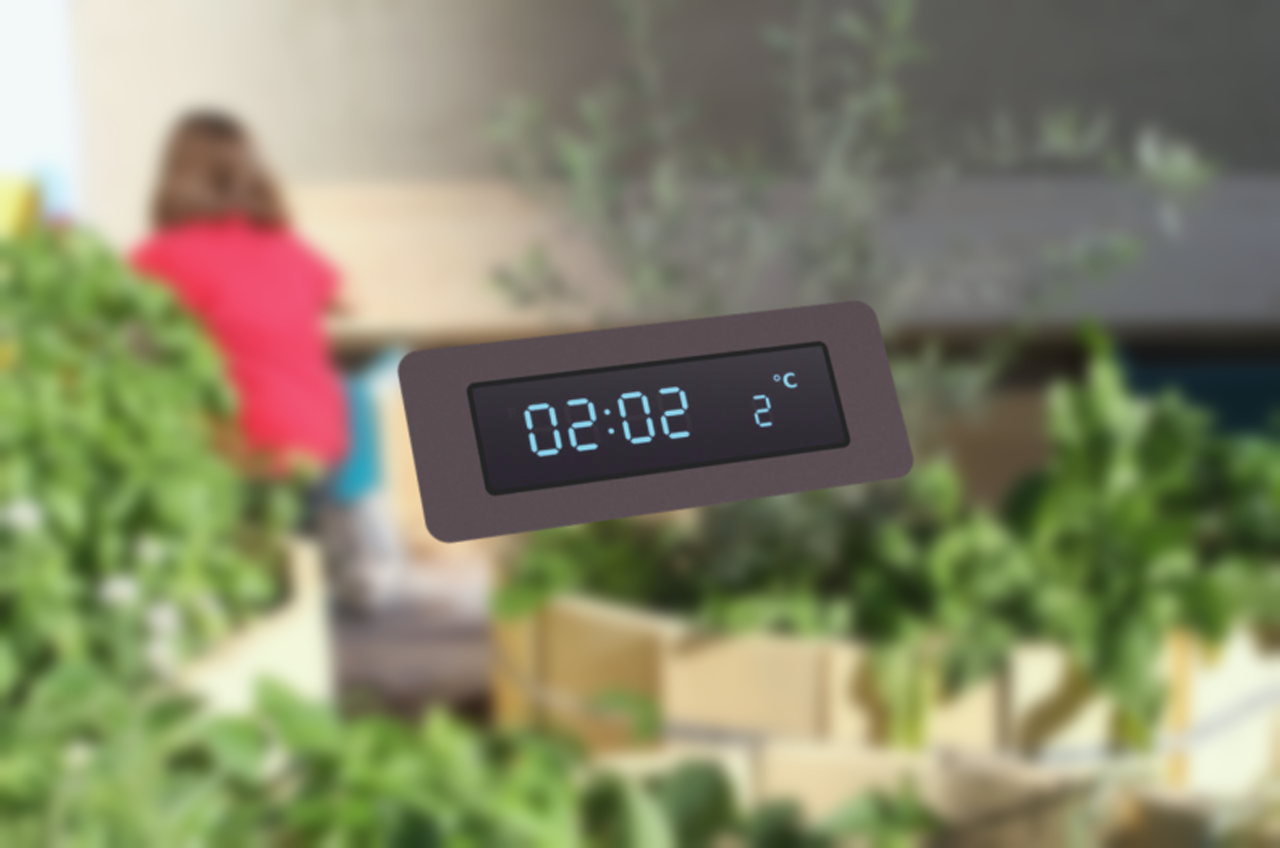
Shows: 2:02
